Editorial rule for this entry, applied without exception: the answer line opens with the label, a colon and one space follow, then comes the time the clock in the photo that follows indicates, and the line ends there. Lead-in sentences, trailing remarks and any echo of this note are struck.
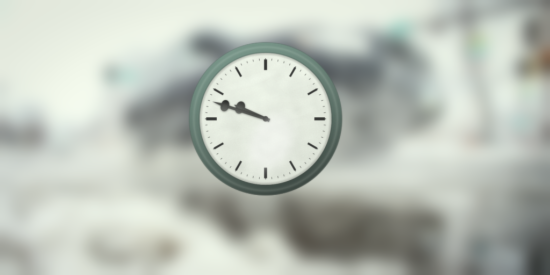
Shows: 9:48
